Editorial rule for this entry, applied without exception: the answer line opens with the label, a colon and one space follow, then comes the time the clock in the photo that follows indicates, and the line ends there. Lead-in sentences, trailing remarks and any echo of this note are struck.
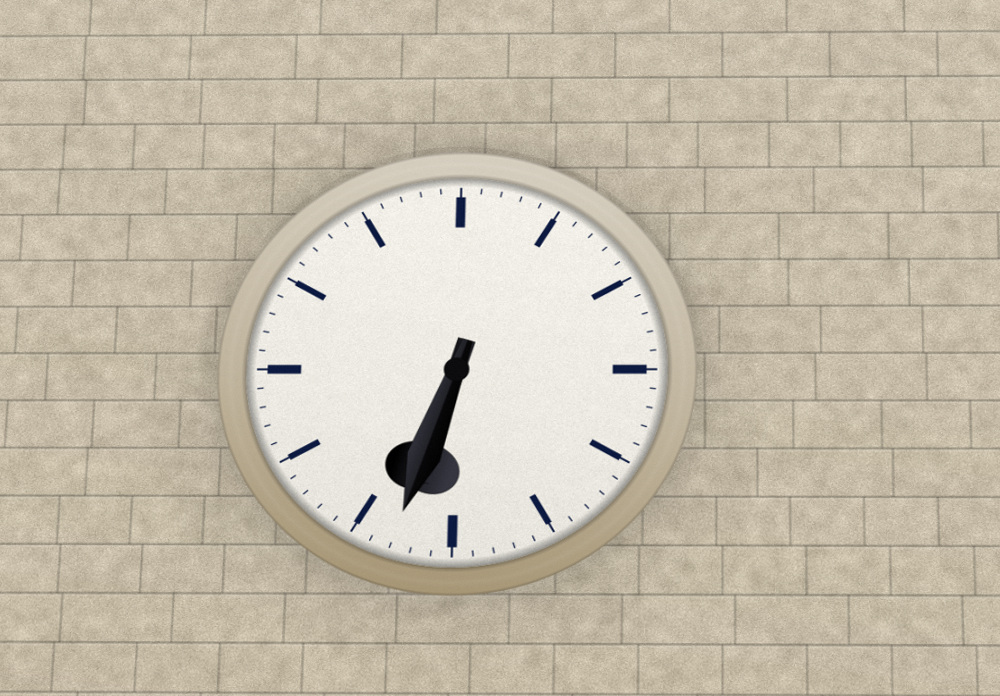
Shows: 6:33
